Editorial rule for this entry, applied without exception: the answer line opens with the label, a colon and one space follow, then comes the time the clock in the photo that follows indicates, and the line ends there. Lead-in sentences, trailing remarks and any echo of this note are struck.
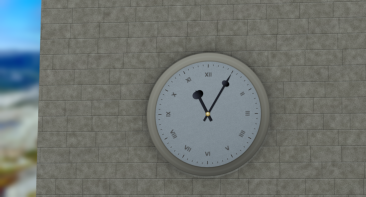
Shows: 11:05
